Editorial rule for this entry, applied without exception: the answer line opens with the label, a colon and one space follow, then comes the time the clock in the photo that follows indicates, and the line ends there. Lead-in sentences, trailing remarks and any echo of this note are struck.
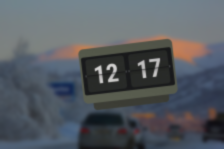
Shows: 12:17
